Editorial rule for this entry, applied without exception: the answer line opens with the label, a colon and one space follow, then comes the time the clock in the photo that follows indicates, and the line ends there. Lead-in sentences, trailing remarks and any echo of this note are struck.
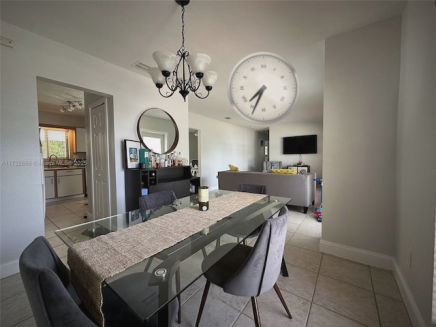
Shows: 7:34
